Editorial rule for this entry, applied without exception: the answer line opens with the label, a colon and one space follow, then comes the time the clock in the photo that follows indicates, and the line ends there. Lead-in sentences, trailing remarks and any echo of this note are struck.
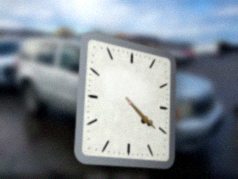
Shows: 4:21
